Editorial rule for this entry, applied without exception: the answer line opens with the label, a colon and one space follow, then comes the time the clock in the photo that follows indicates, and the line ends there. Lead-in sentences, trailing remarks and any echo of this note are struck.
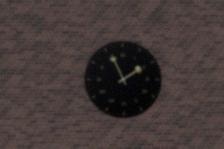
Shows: 1:56
